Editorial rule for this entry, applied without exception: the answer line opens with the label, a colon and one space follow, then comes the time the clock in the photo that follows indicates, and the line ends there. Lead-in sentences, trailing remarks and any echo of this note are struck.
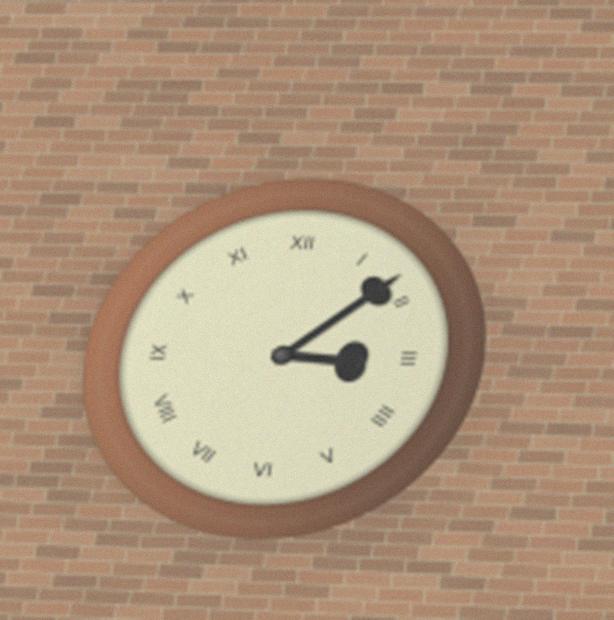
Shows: 3:08
